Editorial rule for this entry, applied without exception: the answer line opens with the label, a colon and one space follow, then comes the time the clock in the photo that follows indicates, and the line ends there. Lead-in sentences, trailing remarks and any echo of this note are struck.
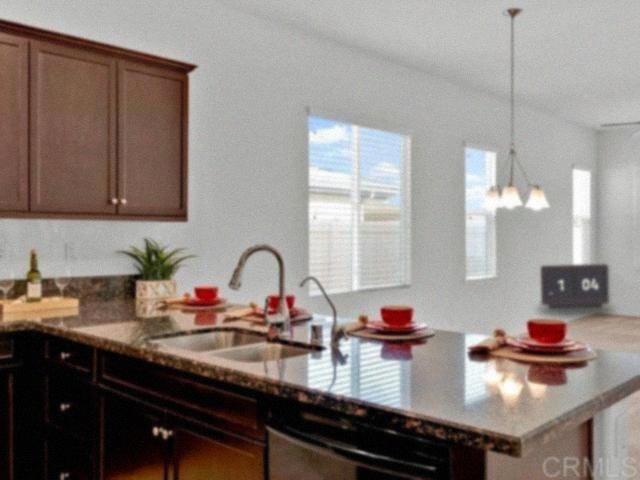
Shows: 1:04
